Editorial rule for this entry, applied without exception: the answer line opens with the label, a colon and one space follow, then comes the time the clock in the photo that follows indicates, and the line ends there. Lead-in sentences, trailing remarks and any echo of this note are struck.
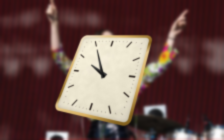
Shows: 9:55
